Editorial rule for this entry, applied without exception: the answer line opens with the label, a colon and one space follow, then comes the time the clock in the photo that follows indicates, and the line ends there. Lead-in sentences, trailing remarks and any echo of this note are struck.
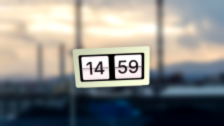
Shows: 14:59
